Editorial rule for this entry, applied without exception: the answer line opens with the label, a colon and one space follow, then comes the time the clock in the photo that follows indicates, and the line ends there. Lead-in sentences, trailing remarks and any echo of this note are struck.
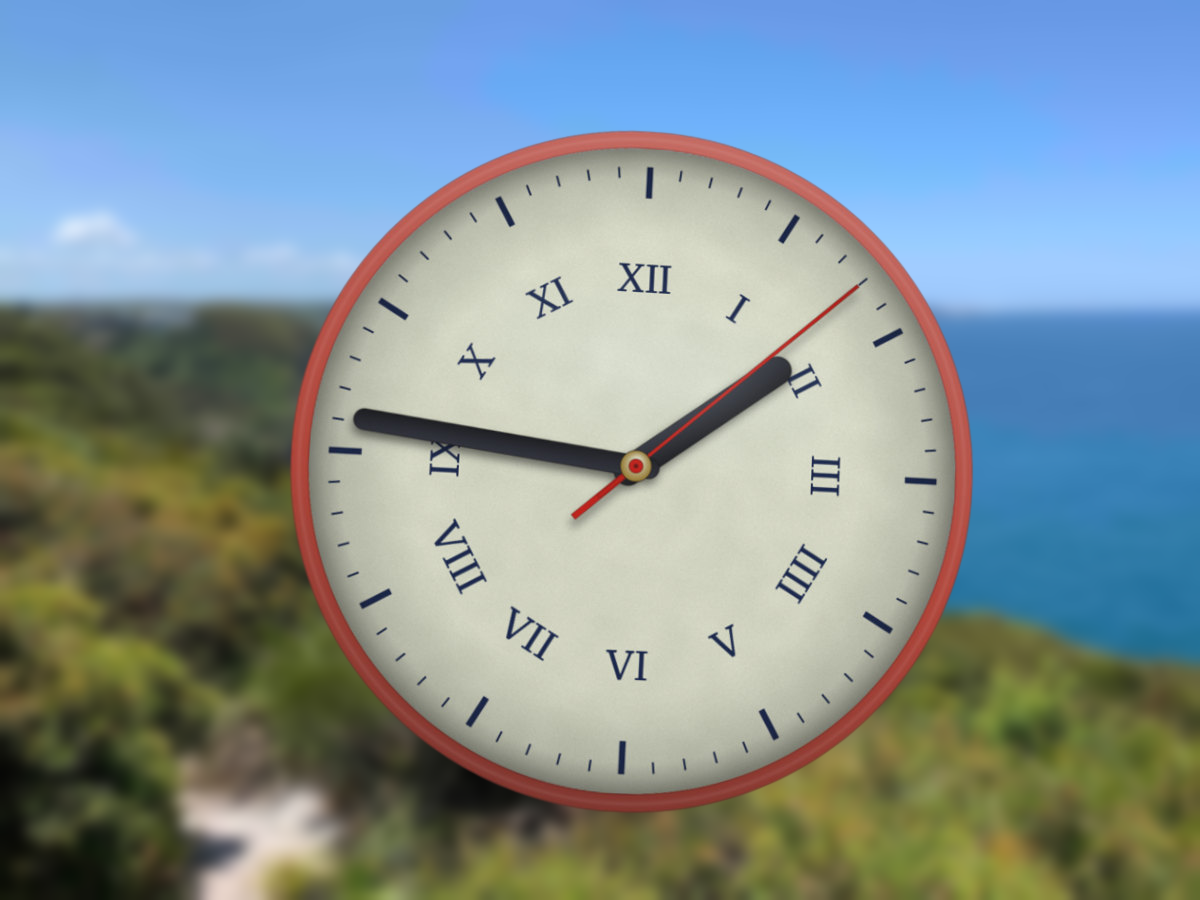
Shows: 1:46:08
